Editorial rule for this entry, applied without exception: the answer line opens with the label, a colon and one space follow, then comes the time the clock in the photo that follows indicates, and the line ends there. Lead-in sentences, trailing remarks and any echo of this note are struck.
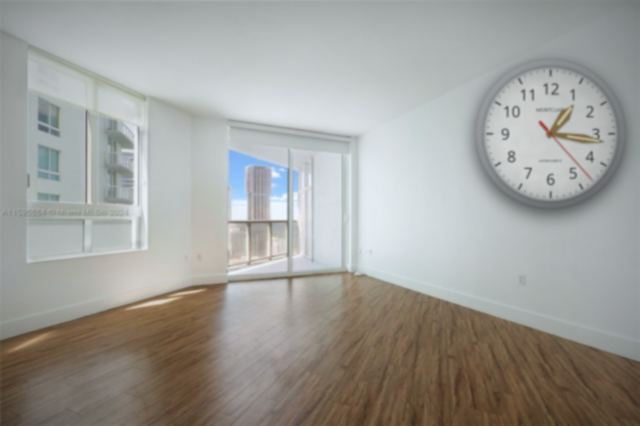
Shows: 1:16:23
